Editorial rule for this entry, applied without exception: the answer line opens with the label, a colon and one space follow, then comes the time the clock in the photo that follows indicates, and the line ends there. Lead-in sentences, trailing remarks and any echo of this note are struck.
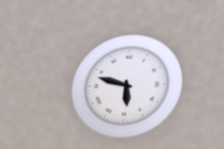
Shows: 5:48
